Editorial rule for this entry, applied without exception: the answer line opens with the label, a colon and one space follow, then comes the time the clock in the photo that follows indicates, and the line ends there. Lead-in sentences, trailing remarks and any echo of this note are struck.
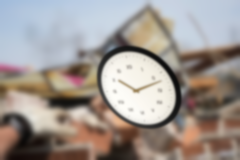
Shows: 10:12
